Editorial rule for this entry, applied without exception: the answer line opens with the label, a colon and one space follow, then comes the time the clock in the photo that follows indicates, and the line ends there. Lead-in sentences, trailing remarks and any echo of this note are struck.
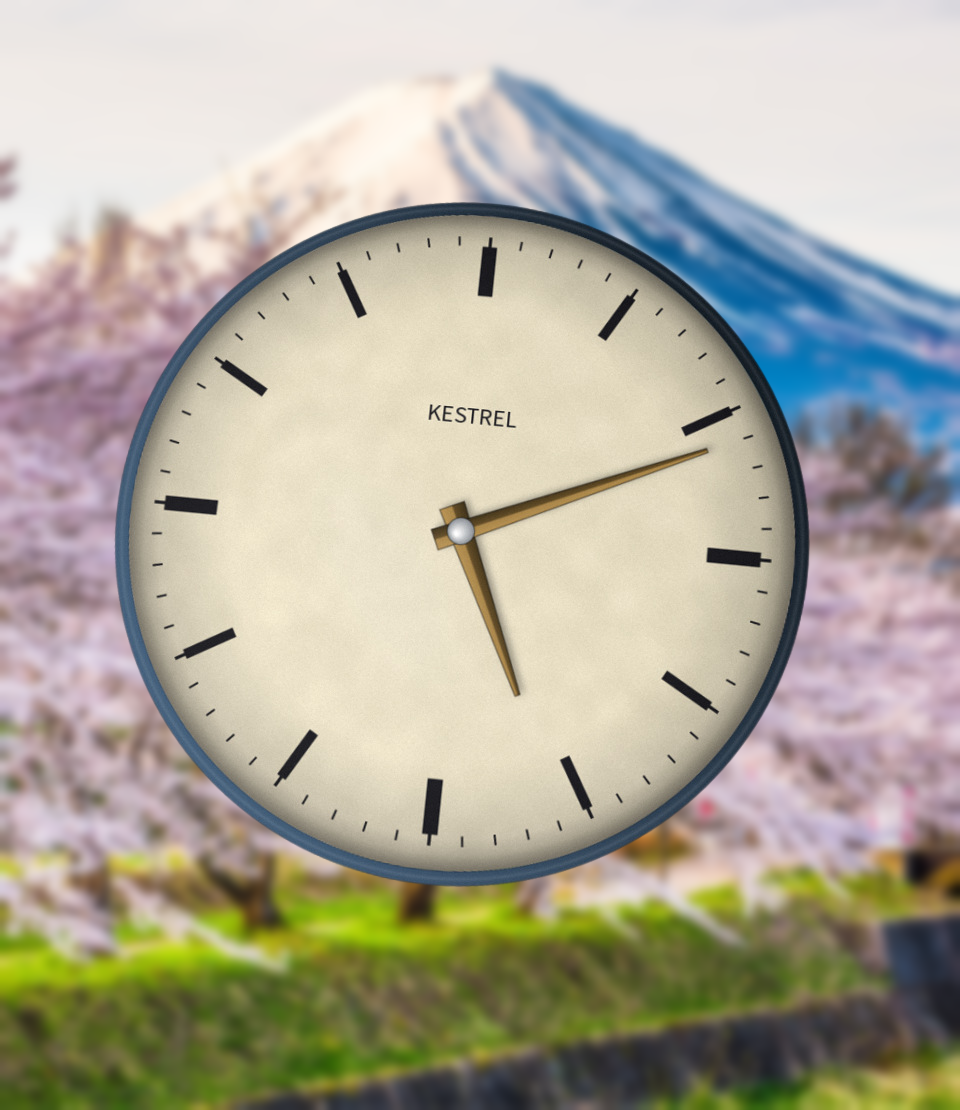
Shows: 5:11
